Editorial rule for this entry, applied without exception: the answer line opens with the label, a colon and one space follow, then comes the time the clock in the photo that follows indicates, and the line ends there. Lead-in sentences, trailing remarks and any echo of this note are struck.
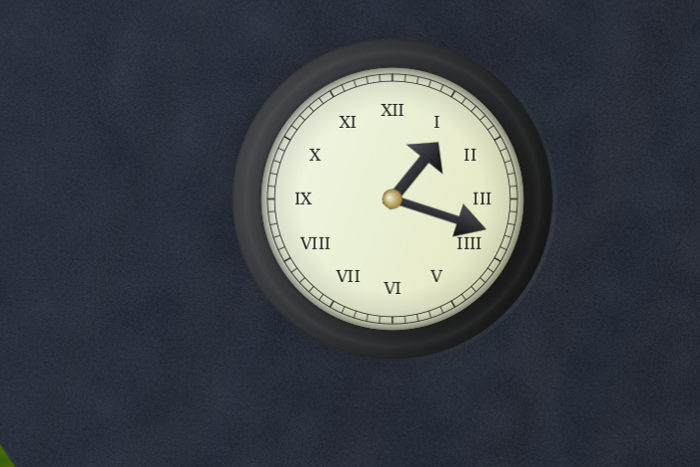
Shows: 1:18
